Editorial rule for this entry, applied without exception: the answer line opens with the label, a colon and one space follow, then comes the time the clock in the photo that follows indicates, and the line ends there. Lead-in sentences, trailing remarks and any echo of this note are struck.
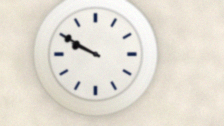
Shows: 9:50
